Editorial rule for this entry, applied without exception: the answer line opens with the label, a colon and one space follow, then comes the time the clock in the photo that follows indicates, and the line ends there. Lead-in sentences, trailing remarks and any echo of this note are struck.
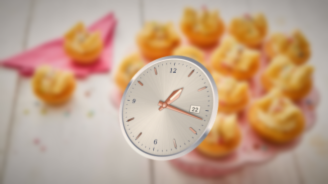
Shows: 1:17
